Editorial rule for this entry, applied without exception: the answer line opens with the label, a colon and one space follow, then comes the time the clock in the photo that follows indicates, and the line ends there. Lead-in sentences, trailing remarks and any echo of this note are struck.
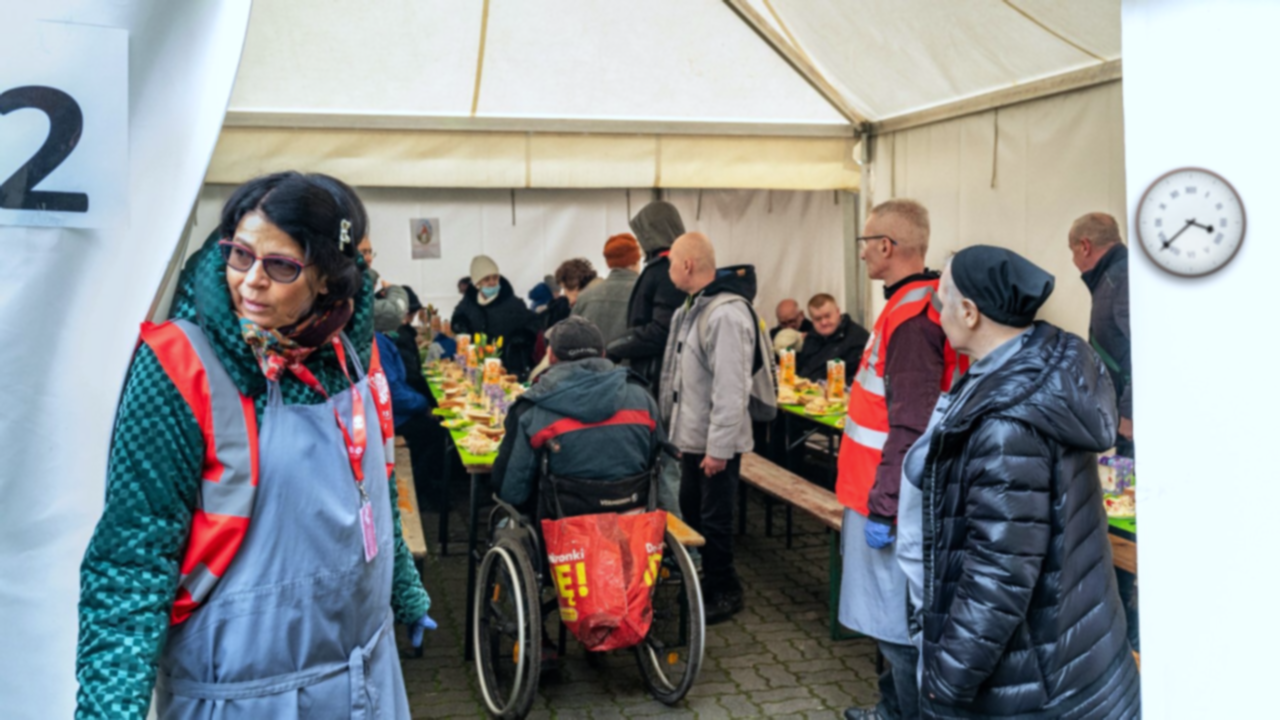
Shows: 3:38
